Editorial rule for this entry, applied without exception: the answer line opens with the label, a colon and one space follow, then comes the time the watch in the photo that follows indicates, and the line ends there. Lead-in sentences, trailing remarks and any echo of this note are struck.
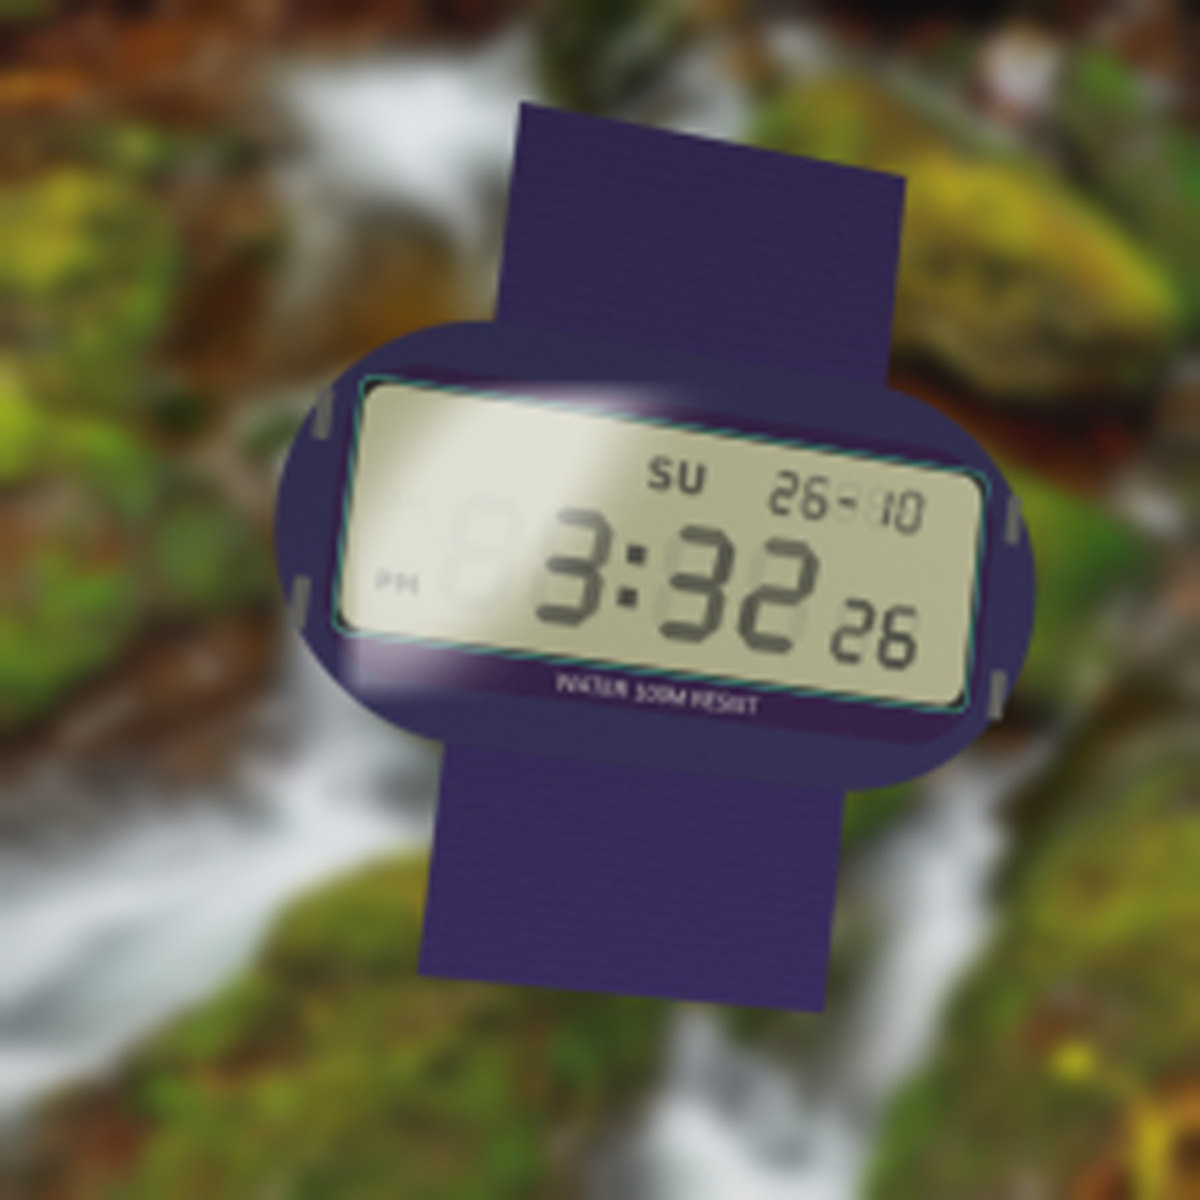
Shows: 3:32:26
